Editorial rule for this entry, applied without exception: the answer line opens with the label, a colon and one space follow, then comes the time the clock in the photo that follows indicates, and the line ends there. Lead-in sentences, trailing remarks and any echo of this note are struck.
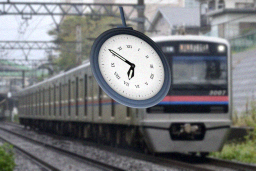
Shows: 6:51
